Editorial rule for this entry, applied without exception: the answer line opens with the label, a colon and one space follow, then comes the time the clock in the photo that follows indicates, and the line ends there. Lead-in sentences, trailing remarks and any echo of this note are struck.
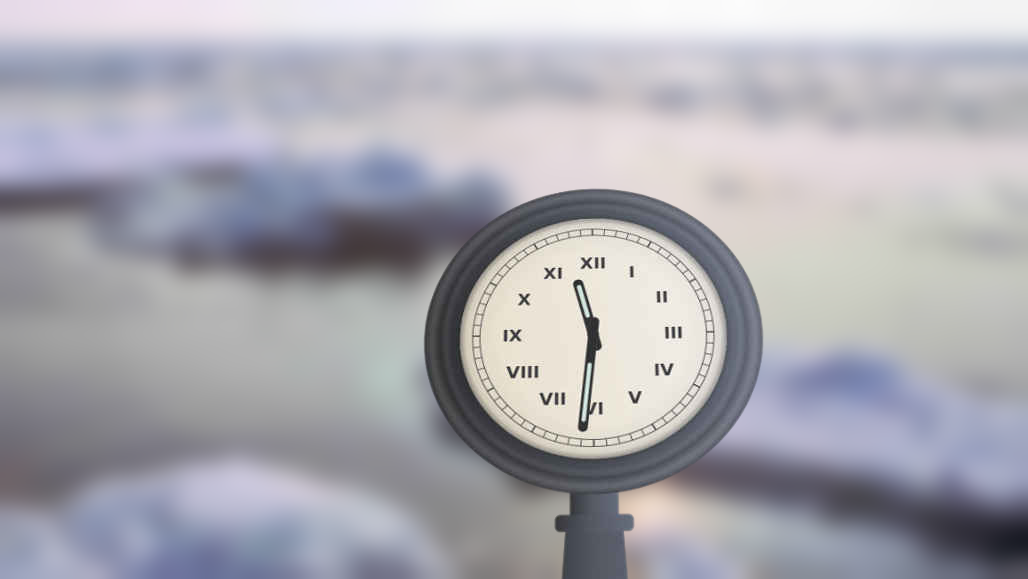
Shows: 11:31
